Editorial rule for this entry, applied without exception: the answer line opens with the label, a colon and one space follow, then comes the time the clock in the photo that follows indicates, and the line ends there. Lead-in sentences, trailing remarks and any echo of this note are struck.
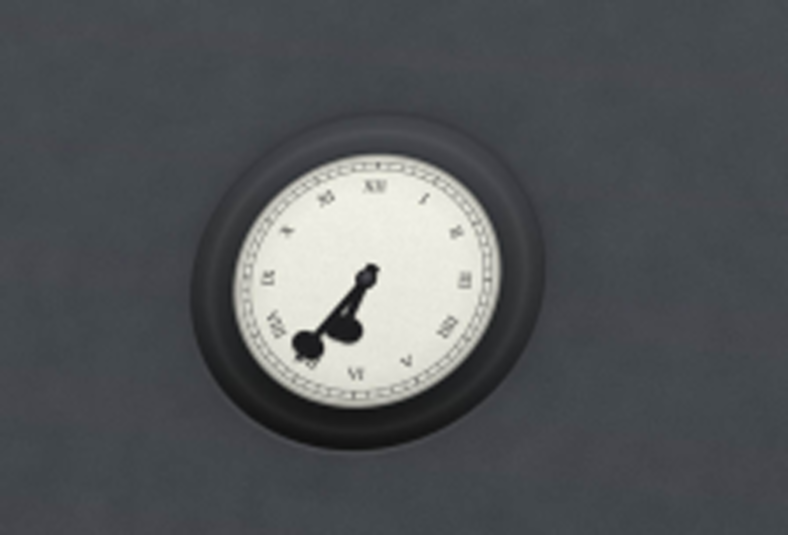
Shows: 6:36
